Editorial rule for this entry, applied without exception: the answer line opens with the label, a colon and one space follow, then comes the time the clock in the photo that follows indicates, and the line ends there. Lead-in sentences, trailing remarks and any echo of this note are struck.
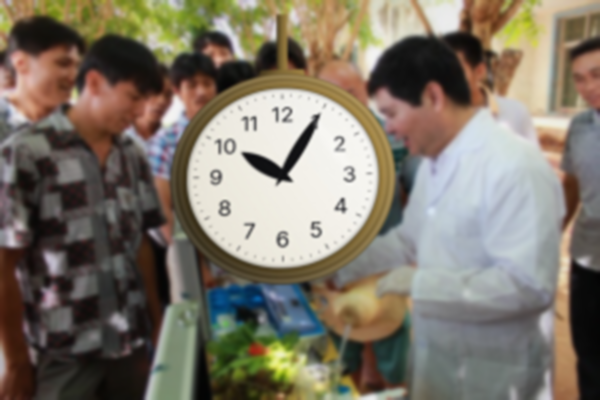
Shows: 10:05
